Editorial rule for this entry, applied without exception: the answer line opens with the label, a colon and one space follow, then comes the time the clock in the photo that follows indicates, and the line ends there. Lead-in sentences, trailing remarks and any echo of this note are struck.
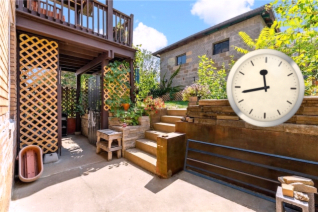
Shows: 11:43
